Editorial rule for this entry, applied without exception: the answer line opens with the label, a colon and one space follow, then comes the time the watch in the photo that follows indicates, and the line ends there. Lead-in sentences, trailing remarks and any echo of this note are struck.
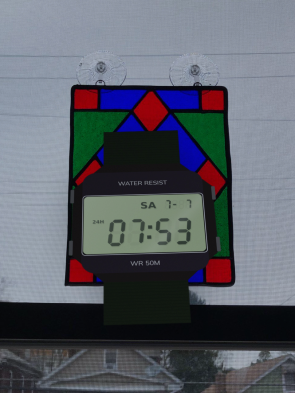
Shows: 7:53
